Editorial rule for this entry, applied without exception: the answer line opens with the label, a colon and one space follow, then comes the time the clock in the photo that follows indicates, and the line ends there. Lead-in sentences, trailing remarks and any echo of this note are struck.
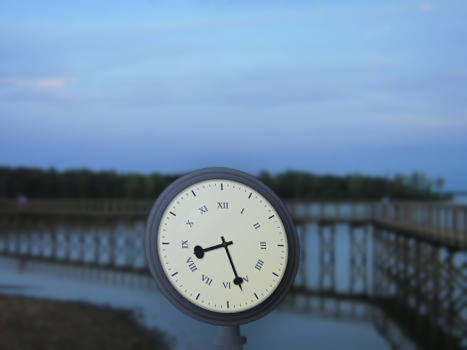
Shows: 8:27
